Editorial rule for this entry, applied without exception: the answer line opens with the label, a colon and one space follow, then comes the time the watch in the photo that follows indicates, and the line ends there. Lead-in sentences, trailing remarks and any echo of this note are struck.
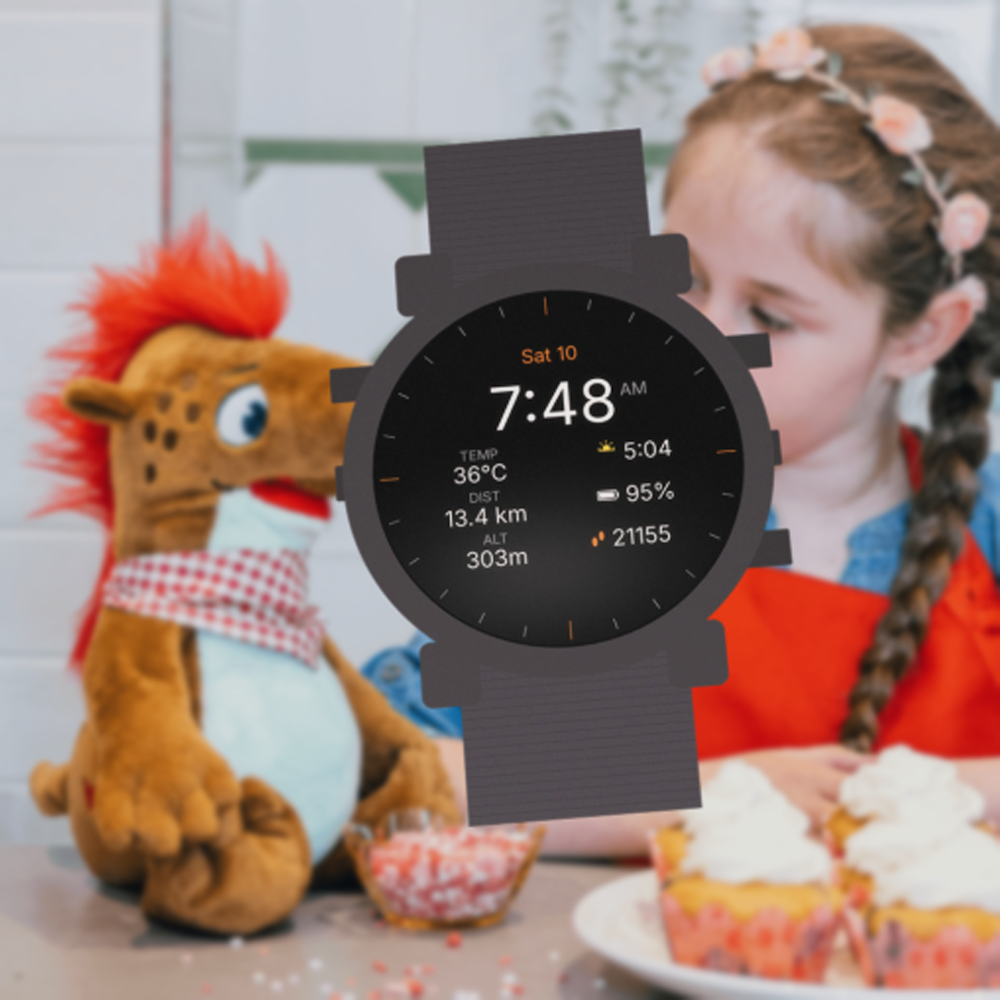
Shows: 7:48
